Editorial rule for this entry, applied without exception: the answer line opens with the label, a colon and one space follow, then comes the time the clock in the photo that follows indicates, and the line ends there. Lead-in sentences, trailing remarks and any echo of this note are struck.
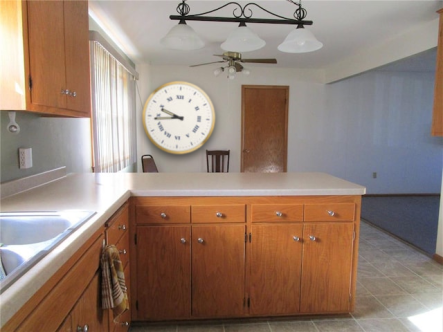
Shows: 9:44
